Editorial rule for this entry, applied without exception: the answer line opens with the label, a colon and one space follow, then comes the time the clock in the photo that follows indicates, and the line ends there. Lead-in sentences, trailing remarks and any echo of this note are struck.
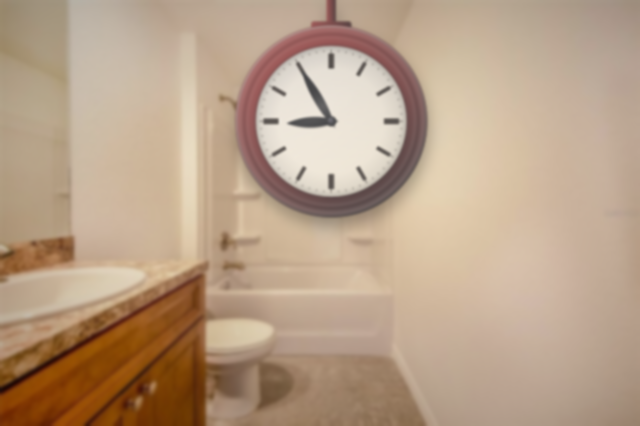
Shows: 8:55
